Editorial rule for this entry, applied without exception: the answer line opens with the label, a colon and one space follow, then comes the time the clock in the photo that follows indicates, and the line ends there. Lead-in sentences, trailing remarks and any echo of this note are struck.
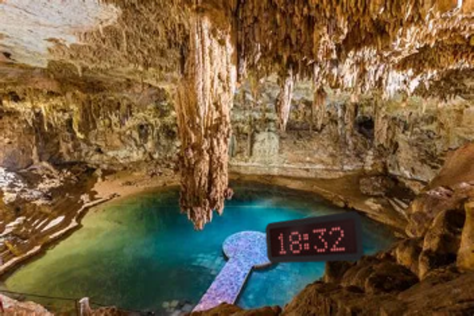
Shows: 18:32
